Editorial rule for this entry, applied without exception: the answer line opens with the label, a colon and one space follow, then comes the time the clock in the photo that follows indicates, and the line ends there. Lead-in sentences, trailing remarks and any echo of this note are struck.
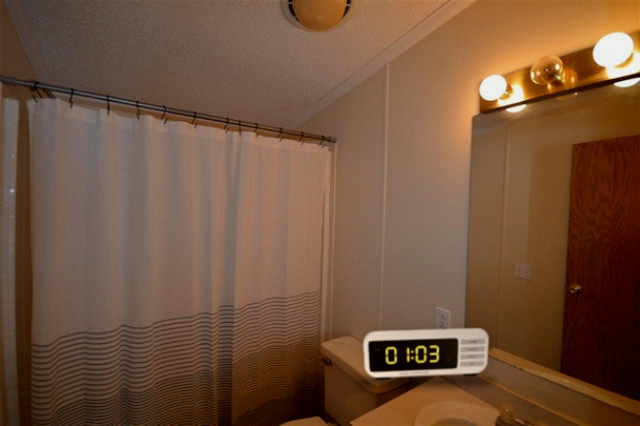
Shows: 1:03
